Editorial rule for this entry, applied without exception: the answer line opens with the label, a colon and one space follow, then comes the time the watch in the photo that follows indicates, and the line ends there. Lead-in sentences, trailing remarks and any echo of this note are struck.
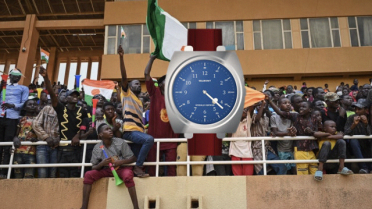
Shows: 4:22
